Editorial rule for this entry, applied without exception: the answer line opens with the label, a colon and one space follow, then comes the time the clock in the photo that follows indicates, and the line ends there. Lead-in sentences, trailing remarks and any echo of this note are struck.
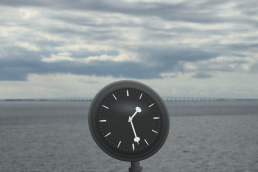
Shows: 1:28
